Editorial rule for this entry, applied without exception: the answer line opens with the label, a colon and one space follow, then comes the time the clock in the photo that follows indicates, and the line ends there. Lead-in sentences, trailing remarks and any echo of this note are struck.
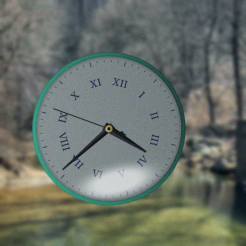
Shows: 3:35:46
